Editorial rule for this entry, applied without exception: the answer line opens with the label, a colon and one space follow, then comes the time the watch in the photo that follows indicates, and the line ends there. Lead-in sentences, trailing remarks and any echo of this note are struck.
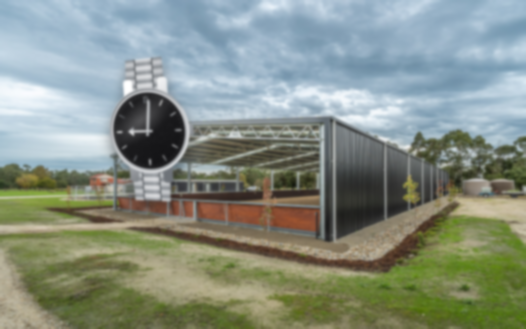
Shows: 9:01
